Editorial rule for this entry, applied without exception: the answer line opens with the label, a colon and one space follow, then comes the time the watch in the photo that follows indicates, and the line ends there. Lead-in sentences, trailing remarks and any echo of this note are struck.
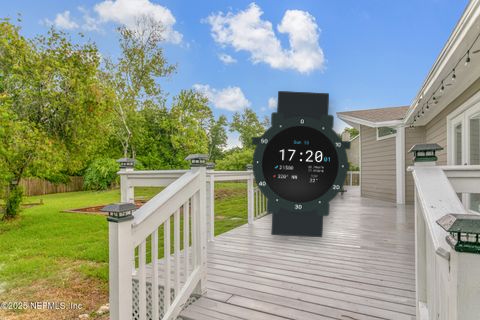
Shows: 17:20
